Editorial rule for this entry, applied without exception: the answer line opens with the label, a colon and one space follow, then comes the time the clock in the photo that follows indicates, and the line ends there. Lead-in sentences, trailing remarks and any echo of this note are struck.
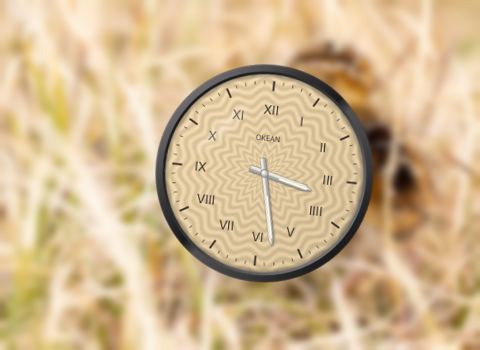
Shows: 3:28
